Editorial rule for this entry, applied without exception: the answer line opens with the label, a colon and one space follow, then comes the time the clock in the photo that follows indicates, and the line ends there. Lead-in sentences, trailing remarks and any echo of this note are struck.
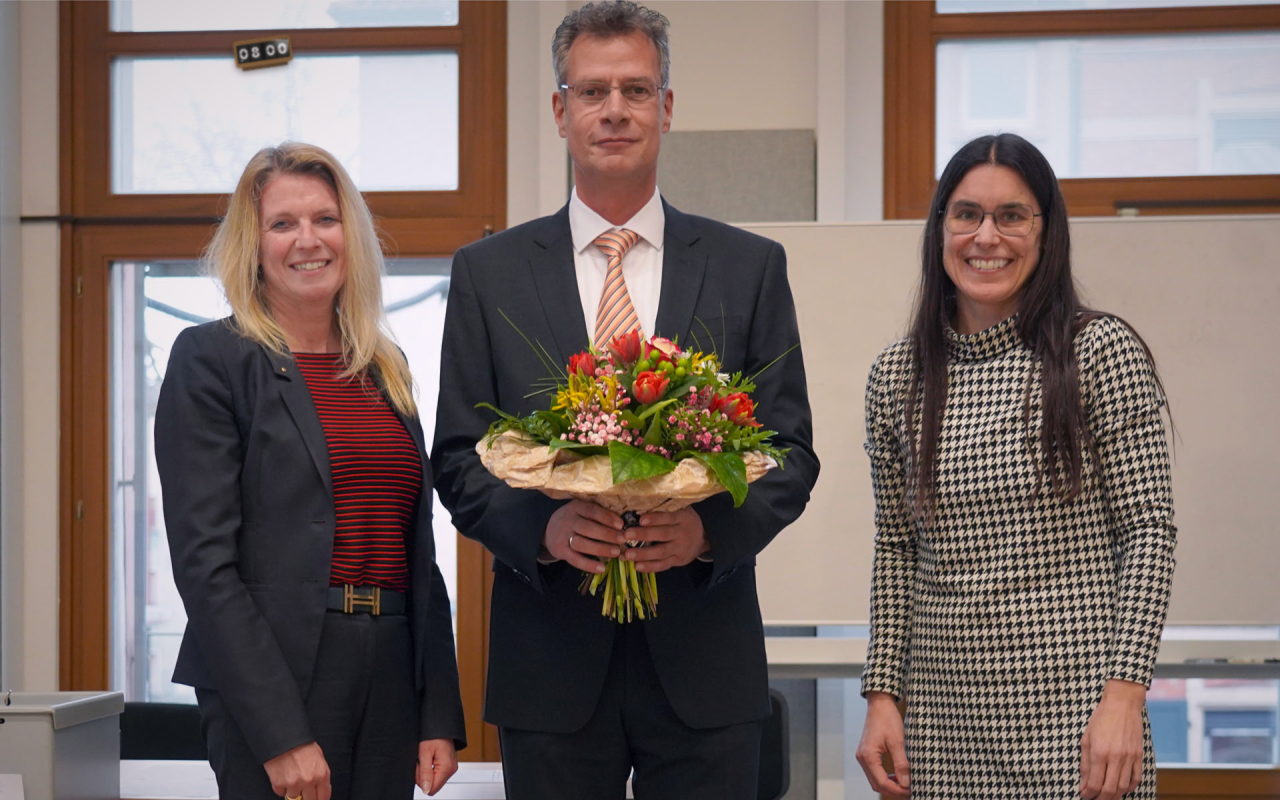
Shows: 8:00
